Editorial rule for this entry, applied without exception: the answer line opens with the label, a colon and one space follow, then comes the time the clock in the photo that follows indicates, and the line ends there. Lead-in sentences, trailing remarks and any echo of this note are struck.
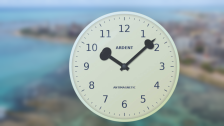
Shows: 10:08
